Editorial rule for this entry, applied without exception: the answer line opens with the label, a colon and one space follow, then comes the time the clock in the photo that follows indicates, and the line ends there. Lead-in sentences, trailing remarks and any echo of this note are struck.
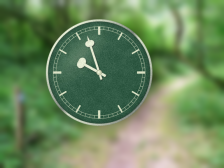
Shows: 9:57
